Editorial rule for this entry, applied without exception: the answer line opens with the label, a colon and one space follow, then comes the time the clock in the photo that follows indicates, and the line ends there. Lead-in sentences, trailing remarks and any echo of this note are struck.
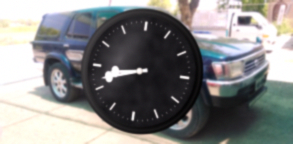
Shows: 8:42
